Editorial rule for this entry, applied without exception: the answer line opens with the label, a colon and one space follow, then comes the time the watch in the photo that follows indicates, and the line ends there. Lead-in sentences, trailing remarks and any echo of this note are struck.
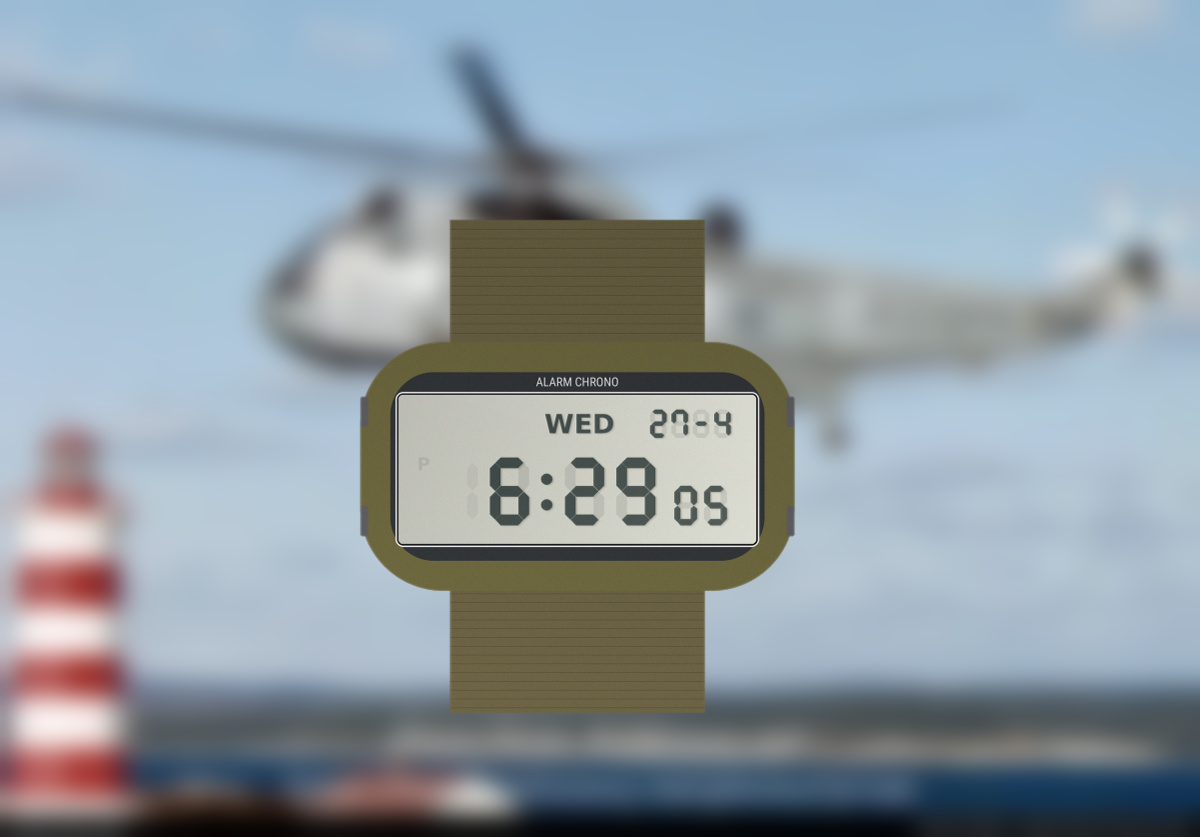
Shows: 6:29:05
